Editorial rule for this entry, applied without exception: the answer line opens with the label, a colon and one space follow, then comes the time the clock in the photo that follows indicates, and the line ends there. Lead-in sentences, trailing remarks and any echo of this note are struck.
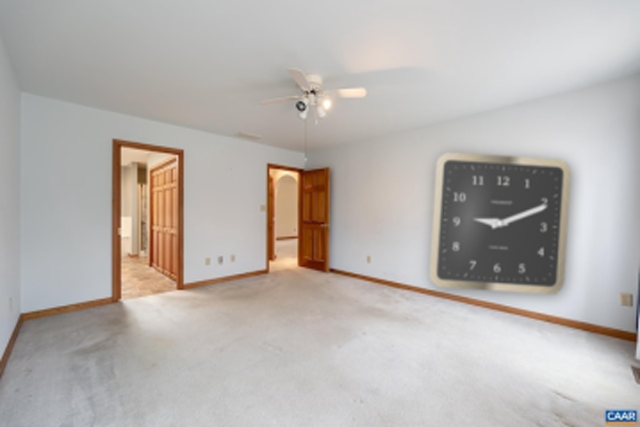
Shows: 9:11
